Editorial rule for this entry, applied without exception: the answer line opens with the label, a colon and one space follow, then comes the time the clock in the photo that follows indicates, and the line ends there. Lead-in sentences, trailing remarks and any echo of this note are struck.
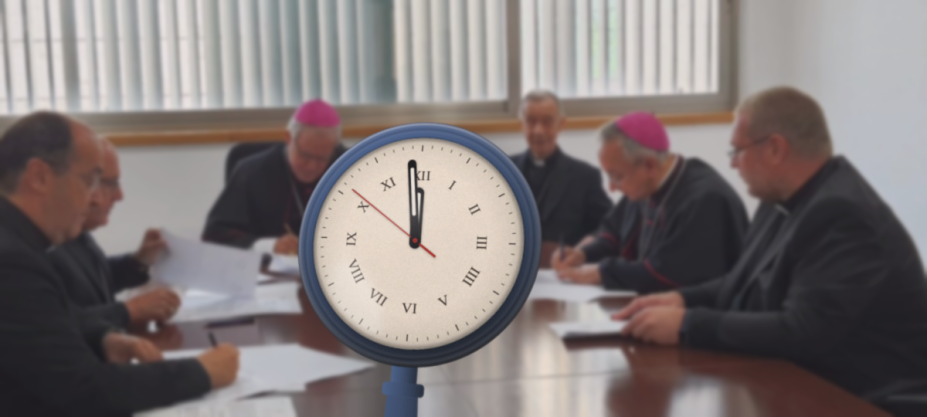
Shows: 11:58:51
